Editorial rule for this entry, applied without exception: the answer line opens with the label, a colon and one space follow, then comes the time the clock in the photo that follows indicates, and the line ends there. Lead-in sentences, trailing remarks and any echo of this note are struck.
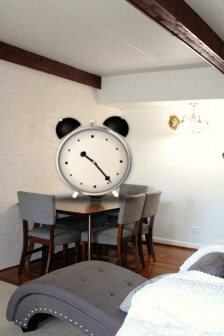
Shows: 10:24
